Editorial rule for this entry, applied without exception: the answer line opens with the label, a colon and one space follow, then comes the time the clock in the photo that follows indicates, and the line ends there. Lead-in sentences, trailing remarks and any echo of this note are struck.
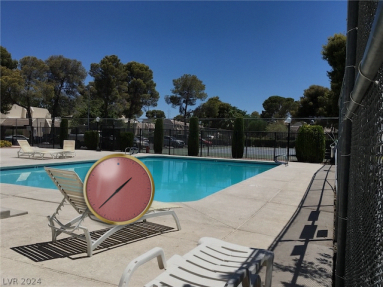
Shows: 1:38
